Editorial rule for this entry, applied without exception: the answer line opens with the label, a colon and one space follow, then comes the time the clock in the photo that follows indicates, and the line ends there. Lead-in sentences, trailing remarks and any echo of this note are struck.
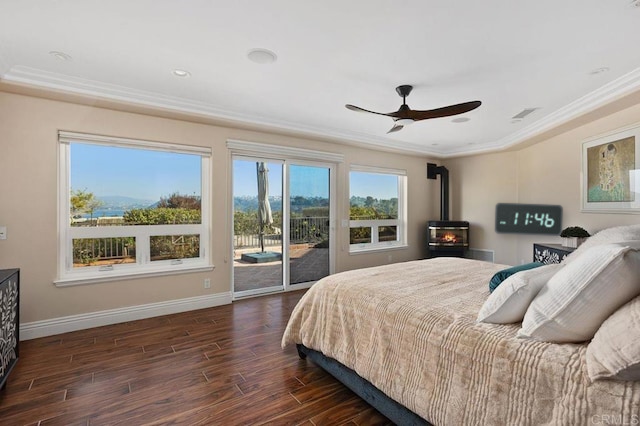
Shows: 11:46
